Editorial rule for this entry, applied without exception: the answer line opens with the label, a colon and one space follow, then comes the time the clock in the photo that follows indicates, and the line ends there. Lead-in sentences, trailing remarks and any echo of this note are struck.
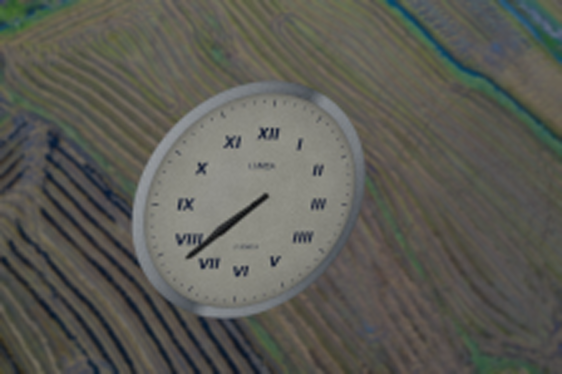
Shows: 7:38
